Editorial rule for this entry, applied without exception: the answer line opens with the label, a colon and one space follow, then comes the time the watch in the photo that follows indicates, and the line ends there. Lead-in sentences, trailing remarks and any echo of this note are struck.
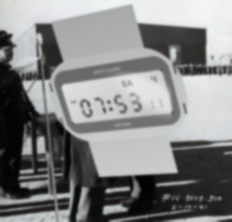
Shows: 7:53
